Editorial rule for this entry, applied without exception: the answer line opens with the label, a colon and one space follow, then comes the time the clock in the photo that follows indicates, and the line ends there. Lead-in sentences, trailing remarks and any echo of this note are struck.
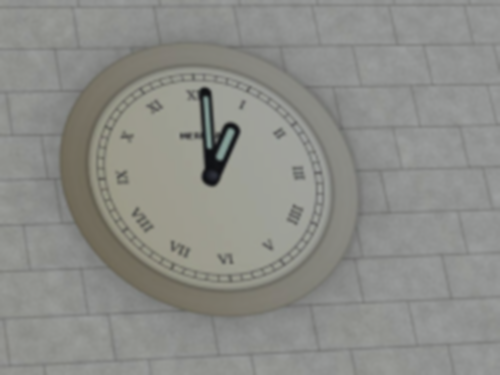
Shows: 1:01
